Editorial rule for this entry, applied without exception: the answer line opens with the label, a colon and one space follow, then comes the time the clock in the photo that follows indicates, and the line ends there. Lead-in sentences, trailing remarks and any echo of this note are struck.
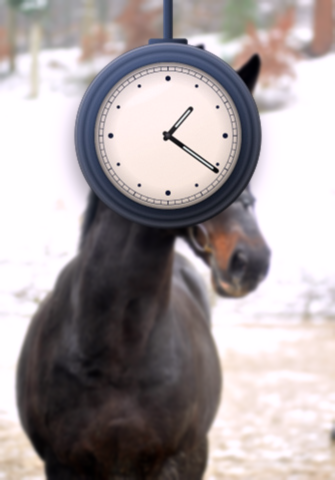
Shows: 1:21
